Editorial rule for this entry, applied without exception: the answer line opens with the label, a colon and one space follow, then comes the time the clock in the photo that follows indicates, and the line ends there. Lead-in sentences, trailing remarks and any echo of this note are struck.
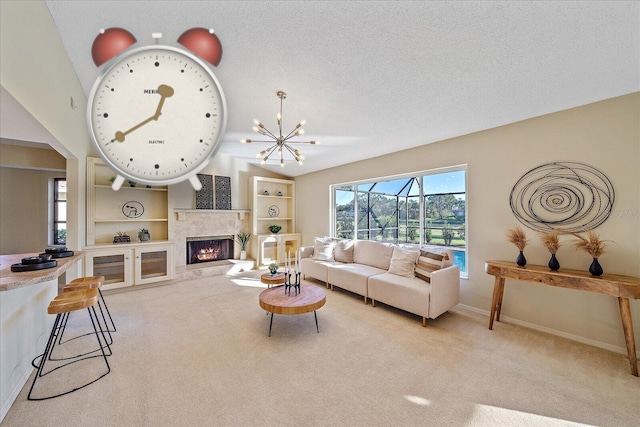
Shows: 12:40
